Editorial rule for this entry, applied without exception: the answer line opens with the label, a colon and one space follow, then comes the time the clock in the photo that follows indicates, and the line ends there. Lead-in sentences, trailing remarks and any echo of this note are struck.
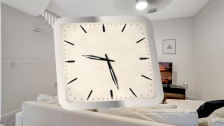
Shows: 9:28
